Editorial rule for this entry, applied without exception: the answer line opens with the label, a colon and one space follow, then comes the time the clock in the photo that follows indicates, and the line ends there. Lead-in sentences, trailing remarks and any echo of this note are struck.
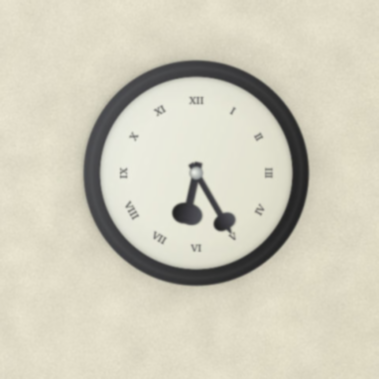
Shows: 6:25
